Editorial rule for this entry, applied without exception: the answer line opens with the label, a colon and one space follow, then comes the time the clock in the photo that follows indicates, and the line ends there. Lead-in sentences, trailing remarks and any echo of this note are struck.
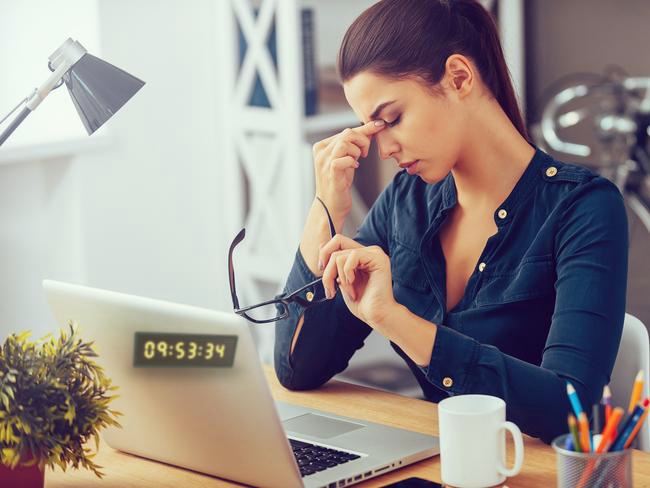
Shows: 9:53:34
